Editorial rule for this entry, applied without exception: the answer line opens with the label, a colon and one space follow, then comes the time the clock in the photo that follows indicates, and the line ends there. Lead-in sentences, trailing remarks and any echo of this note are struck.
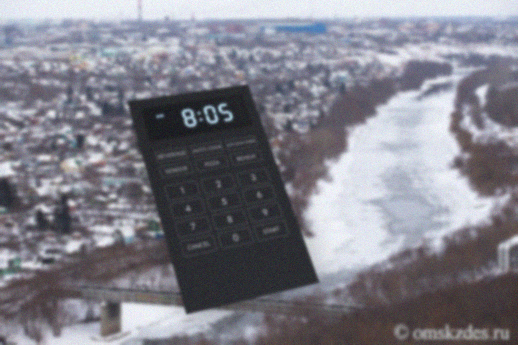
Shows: 8:05
